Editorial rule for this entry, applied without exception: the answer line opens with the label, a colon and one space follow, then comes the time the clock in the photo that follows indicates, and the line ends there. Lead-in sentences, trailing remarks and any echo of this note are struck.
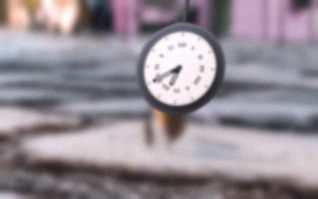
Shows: 6:40
